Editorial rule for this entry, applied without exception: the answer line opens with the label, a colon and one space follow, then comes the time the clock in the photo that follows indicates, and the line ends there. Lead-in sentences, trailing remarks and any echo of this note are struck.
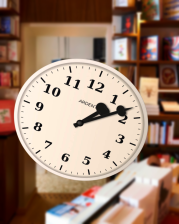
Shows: 1:08
